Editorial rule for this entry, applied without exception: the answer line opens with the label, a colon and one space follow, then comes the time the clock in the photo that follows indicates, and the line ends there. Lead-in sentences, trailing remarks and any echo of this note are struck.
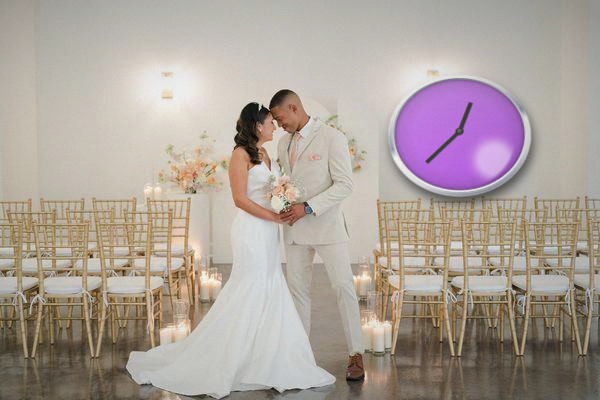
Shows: 12:37
